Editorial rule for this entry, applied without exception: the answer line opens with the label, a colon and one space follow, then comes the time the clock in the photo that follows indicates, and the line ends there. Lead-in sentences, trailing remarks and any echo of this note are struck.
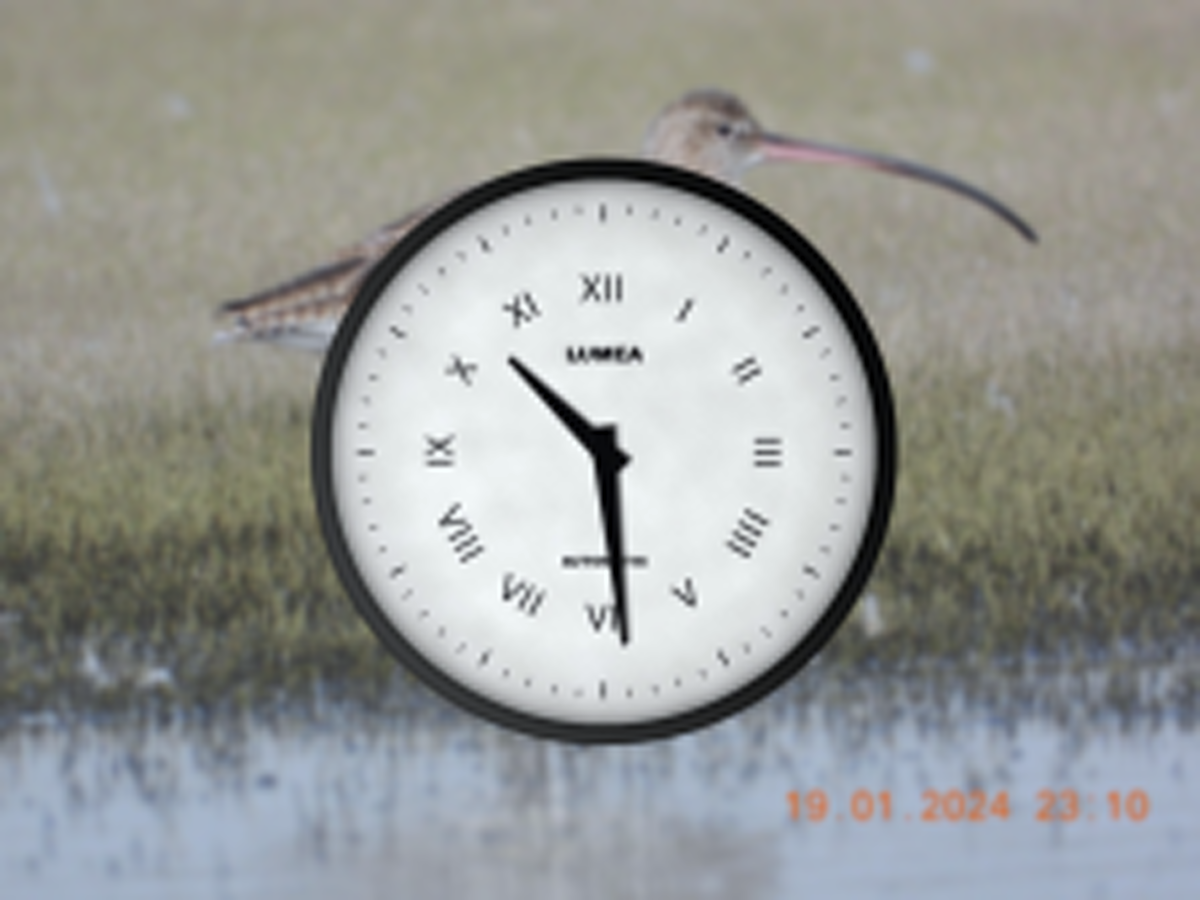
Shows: 10:29
